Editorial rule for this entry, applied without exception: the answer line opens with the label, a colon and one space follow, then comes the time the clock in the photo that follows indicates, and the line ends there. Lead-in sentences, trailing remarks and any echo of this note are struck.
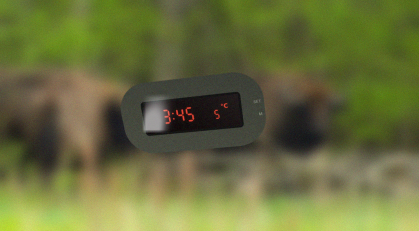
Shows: 3:45
